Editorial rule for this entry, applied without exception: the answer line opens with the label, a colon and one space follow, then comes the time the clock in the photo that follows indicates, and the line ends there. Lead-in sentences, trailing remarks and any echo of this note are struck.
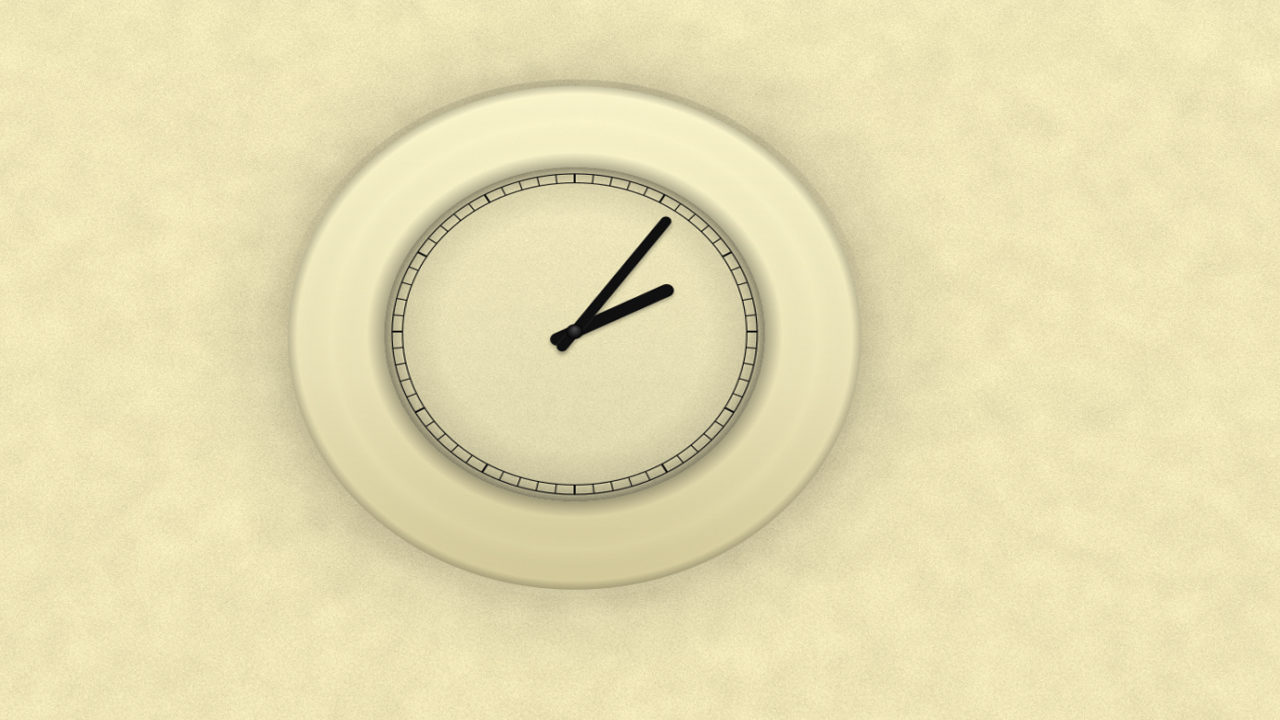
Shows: 2:06
